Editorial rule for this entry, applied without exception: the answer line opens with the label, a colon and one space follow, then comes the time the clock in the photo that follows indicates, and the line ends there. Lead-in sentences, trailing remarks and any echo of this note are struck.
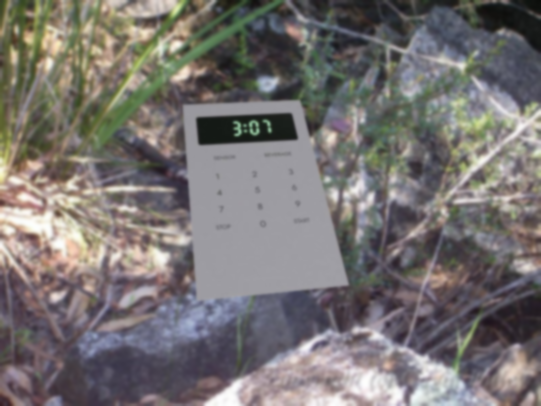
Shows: 3:07
